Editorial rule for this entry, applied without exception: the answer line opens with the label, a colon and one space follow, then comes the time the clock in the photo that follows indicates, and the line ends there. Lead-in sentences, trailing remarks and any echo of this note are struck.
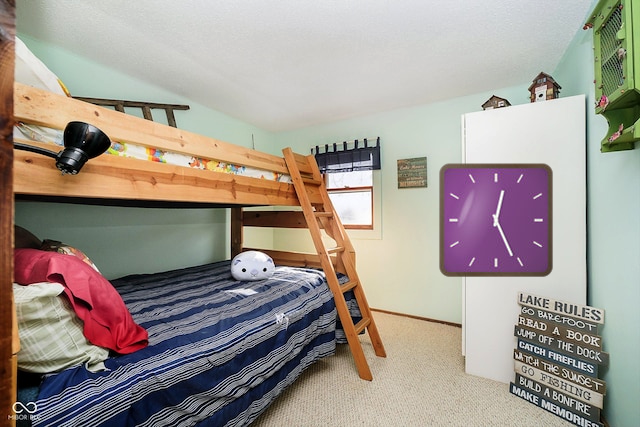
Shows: 12:26
